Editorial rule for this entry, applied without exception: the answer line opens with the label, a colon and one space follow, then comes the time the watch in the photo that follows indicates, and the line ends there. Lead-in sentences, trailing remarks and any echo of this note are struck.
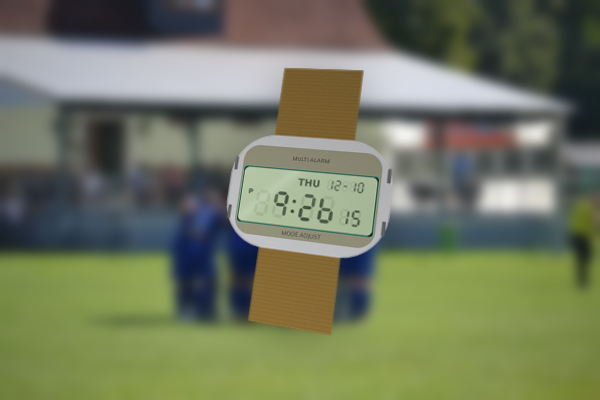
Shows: 9:26:15
